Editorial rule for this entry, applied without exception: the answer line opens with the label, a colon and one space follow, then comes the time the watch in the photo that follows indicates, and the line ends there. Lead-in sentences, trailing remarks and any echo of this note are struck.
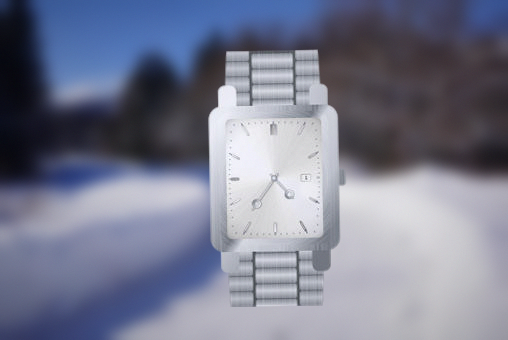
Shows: 4:36
